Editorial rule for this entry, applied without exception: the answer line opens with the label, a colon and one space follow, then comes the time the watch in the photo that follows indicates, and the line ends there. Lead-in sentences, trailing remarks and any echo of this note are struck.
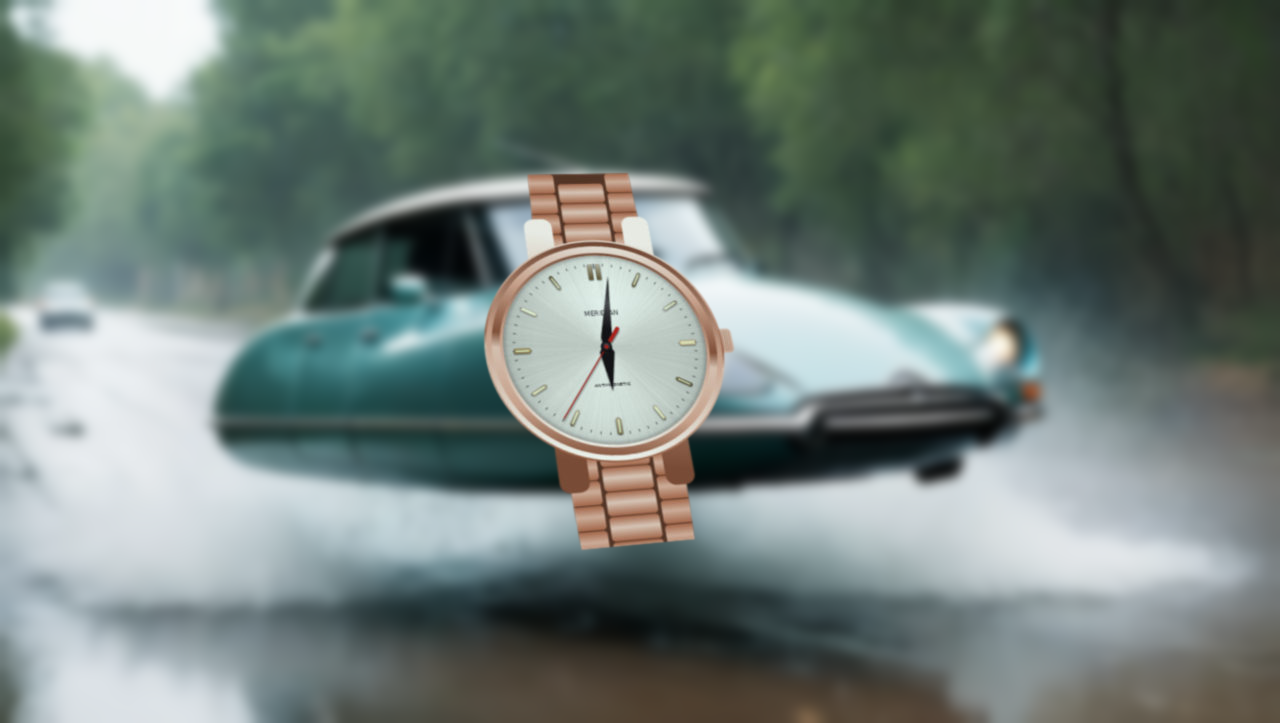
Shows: 6:01:36
